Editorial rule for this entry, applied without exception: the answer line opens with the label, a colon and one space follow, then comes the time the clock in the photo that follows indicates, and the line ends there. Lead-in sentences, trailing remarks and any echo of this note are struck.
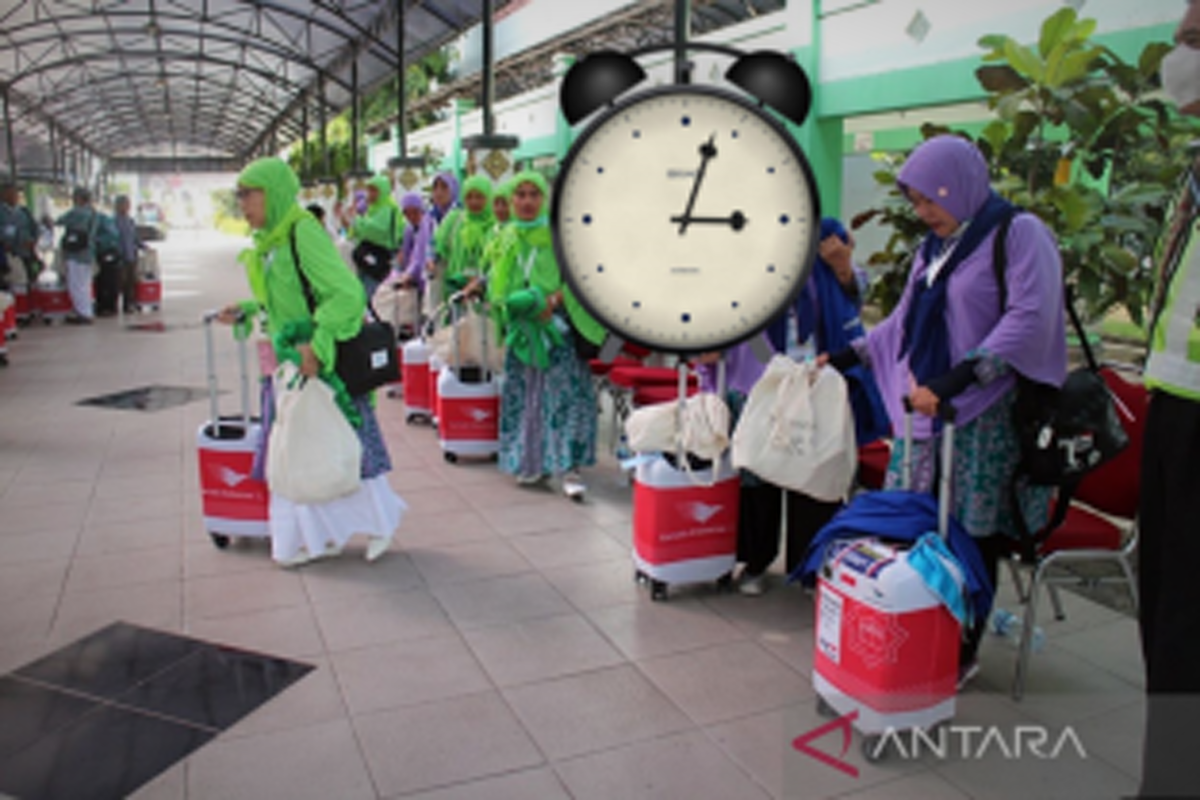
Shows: 3:03
